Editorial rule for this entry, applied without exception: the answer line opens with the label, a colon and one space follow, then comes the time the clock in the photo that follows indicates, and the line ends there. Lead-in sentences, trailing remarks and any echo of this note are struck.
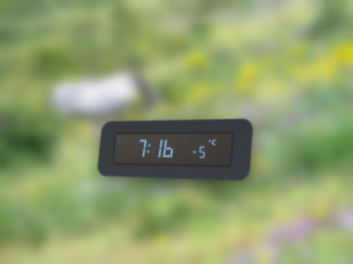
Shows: 7:16
